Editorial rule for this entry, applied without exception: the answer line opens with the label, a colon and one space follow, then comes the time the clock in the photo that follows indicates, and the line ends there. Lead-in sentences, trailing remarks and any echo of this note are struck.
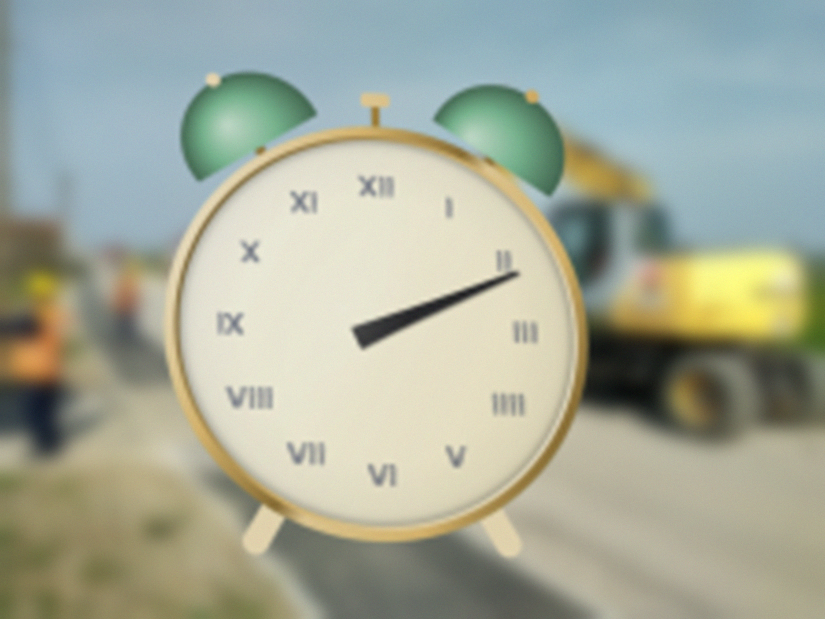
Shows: 2:11
